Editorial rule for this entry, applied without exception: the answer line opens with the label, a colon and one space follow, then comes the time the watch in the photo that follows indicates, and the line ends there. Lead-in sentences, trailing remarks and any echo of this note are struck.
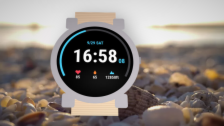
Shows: 16:58
